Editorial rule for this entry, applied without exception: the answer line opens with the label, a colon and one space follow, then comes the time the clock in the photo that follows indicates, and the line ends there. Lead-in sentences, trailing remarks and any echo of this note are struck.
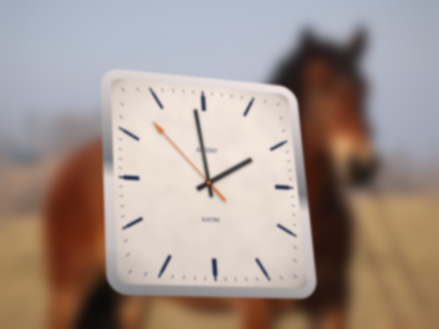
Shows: 1:58:53
